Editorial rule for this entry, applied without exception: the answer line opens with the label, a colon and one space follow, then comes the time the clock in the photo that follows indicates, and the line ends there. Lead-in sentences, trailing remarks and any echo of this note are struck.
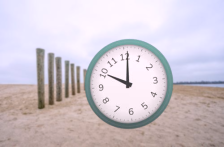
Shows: 10:01
